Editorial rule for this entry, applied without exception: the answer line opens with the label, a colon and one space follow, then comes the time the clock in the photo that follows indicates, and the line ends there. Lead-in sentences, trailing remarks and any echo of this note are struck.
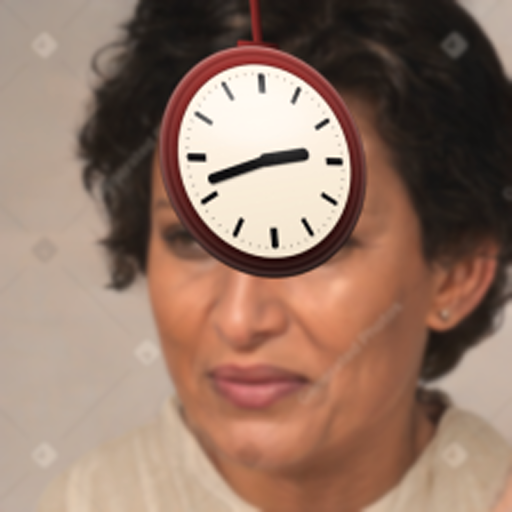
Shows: 2:42
